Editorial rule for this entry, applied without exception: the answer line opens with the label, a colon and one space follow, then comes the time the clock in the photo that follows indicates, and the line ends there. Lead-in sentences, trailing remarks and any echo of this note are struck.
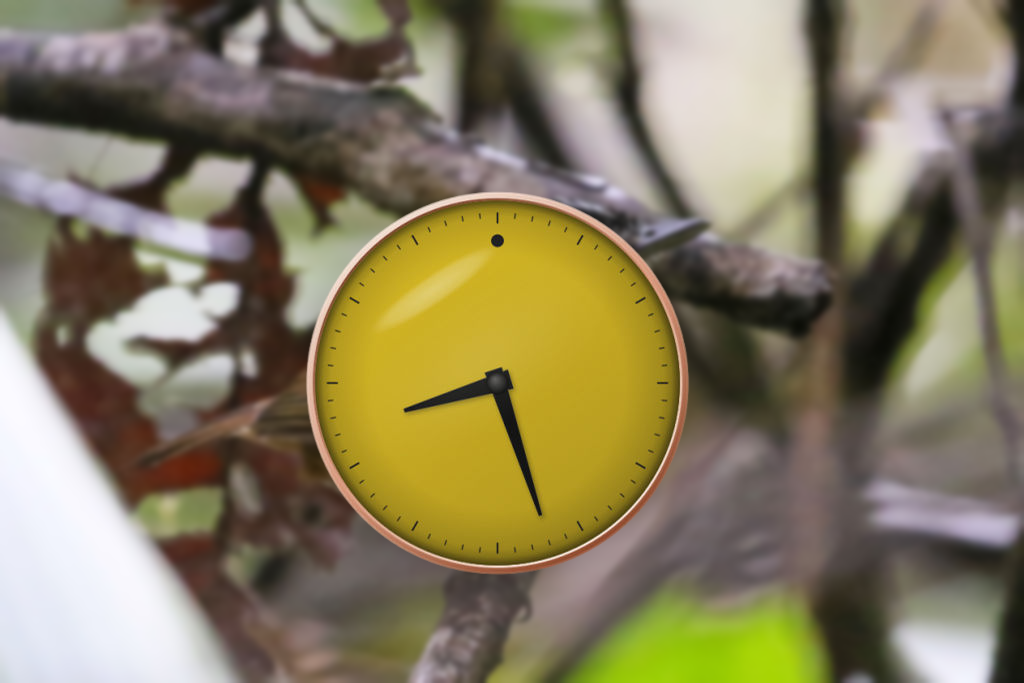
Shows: 8:27
